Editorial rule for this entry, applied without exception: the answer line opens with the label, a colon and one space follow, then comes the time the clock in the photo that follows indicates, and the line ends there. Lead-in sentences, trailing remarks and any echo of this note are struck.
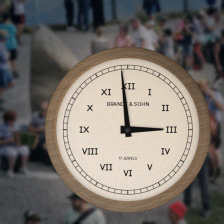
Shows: 2:59
